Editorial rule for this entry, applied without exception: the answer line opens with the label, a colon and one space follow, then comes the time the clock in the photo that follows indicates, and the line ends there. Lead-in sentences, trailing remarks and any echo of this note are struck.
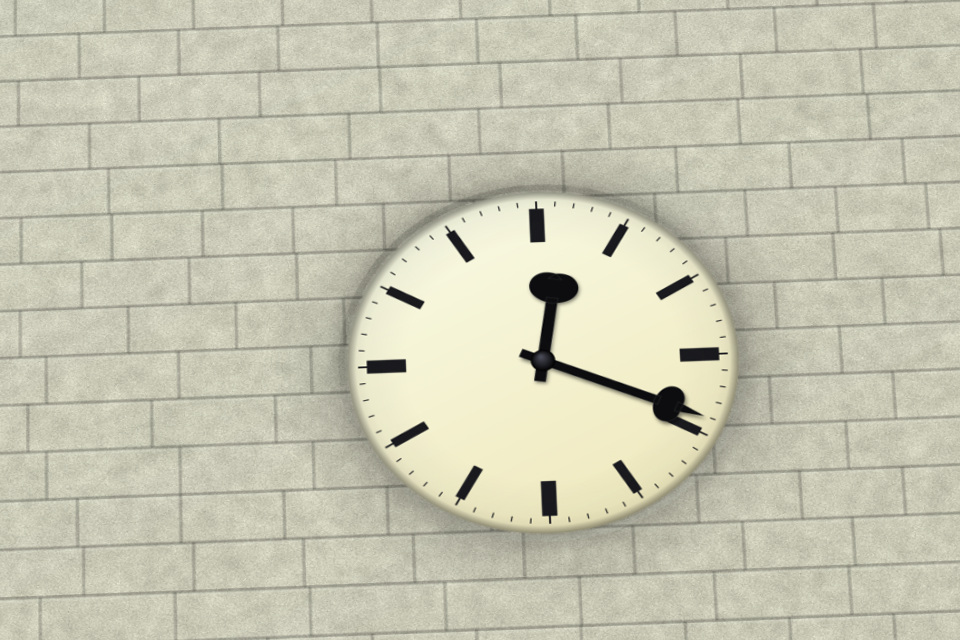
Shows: 12:19
